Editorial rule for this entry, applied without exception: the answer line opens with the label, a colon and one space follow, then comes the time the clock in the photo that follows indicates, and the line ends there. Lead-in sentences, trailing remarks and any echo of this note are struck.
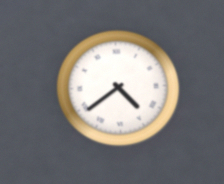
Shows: 4:39
